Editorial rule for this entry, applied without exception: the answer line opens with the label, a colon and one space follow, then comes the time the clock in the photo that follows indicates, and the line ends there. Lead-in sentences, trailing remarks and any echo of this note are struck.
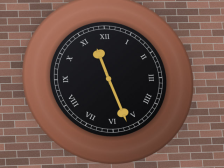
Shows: 11:27
